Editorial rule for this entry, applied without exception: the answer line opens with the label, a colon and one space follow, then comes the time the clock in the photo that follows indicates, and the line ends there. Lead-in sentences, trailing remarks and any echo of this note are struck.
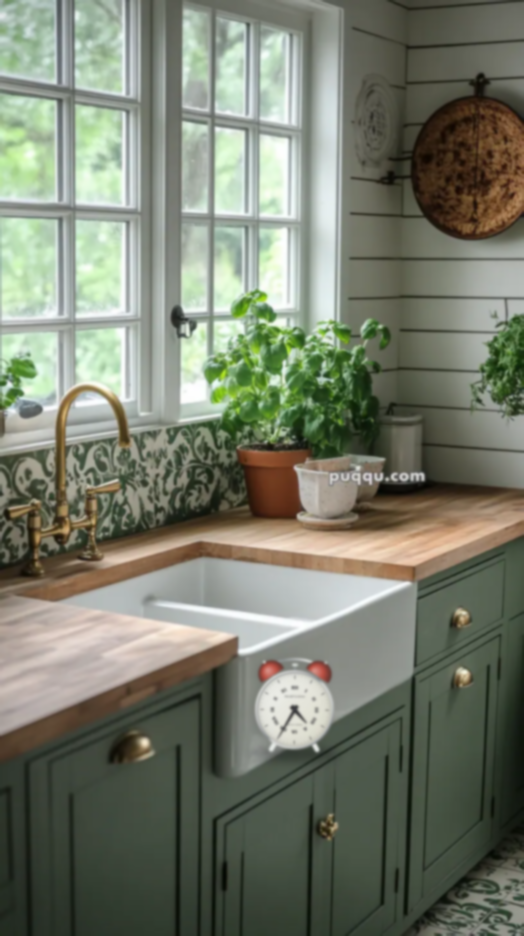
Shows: 4:35
